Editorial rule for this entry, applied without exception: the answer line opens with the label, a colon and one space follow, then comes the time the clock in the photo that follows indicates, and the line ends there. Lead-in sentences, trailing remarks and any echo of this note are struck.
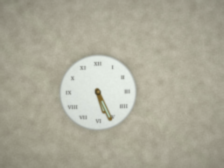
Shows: 5:26
